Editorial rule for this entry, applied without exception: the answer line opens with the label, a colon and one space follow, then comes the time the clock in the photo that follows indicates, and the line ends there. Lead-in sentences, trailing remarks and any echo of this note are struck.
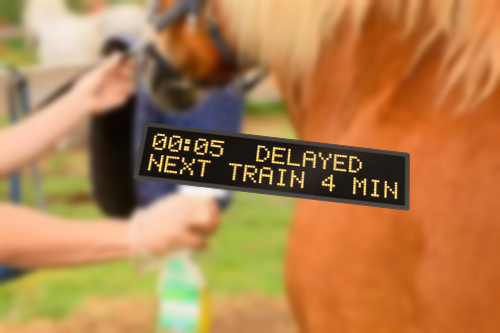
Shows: 0:05
